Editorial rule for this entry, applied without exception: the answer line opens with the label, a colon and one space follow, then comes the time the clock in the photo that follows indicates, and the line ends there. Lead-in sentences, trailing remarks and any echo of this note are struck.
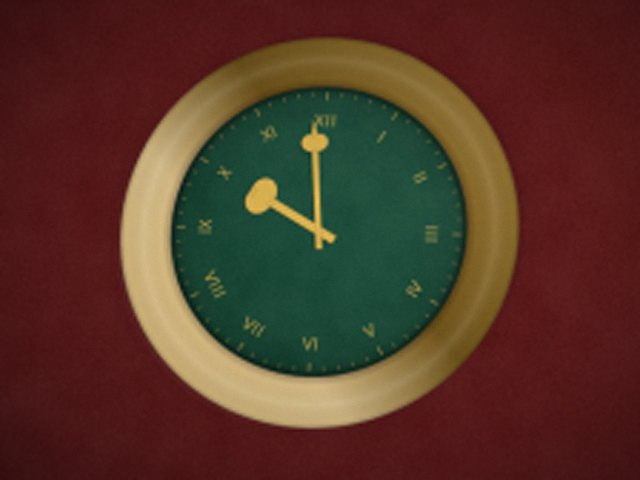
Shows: 9:59
